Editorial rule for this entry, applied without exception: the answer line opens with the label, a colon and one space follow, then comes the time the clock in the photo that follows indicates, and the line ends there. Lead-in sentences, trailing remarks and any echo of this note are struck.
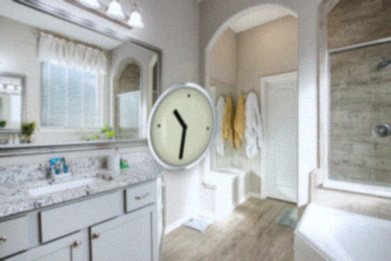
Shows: 10:30
